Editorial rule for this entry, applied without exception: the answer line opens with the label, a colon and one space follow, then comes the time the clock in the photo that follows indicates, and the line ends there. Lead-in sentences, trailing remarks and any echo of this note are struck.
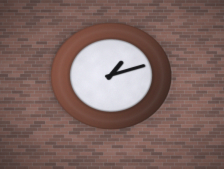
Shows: 1:12
